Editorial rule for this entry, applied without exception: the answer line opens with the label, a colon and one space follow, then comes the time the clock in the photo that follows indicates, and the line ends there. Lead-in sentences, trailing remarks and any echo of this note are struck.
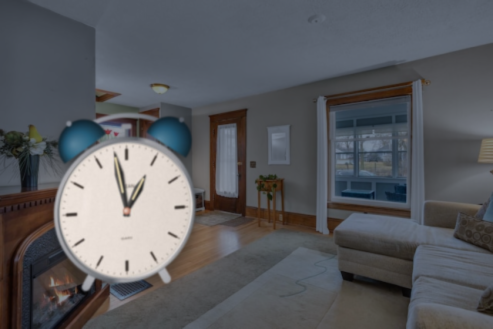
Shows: 12:58
